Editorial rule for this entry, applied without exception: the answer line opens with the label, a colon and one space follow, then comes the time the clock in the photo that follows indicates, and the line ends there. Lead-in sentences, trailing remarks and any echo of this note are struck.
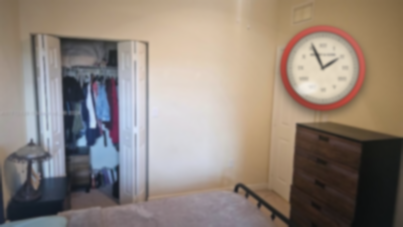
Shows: 1:56
